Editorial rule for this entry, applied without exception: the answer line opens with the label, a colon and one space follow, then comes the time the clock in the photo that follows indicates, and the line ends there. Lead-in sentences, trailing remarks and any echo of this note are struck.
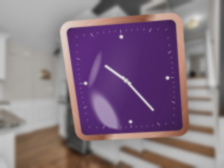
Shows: 10:24
